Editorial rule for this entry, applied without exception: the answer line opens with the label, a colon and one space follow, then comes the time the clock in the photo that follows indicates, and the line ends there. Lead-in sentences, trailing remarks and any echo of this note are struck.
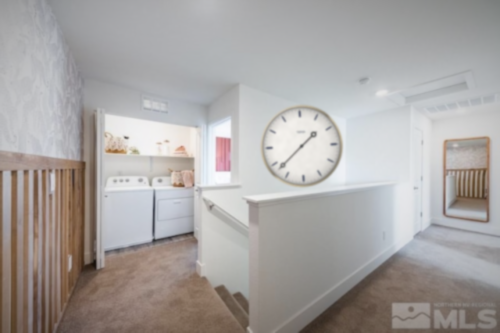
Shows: 1:38
